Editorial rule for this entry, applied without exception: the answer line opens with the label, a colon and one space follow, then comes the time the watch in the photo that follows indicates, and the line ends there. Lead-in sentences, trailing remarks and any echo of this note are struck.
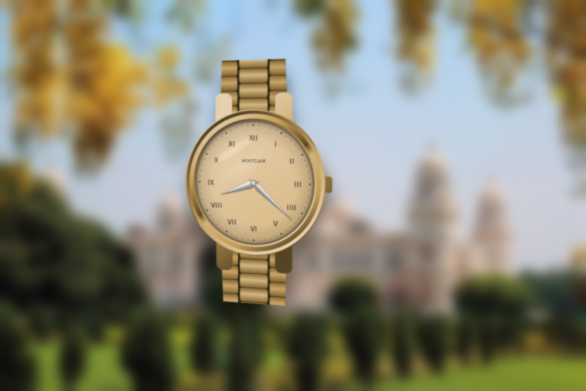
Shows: 8:22
